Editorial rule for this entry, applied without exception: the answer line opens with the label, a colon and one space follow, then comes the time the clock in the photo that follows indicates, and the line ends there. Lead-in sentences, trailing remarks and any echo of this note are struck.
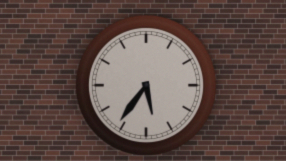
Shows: 5:36
